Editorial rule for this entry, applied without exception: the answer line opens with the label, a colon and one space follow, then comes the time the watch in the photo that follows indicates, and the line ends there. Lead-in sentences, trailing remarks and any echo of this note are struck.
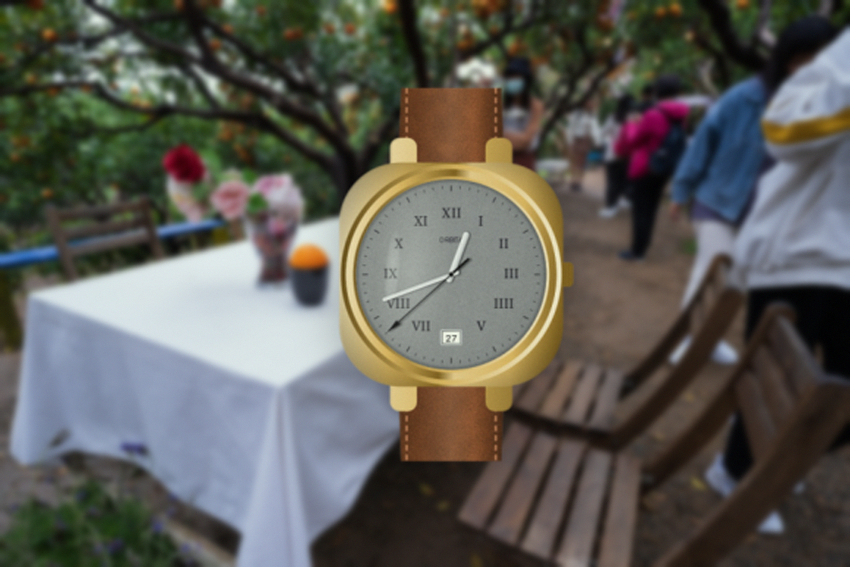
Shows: 12:41:38
